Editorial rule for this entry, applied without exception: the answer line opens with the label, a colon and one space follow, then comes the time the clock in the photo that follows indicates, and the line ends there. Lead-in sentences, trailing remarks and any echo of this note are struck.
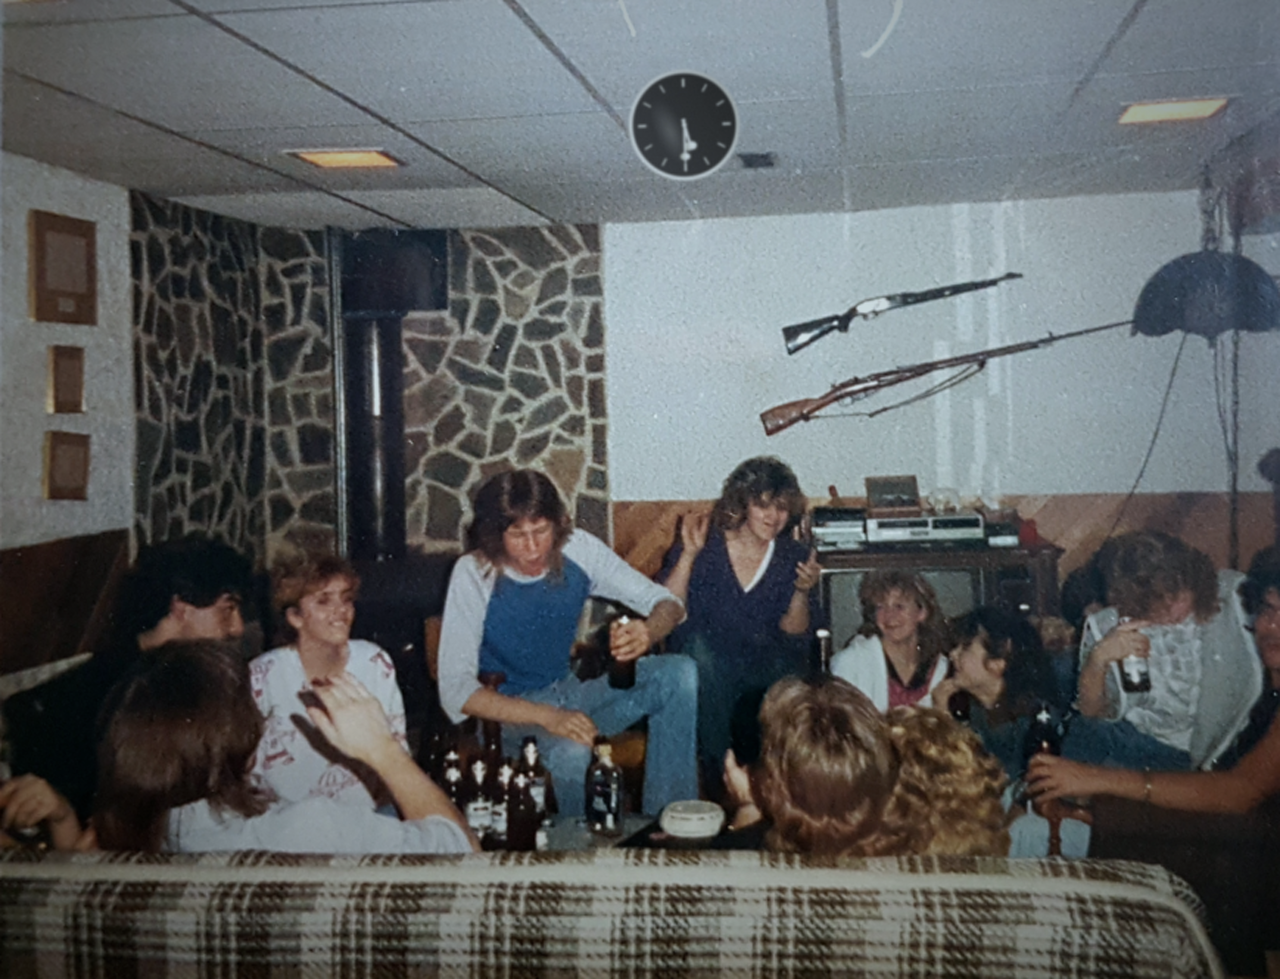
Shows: 5:30
